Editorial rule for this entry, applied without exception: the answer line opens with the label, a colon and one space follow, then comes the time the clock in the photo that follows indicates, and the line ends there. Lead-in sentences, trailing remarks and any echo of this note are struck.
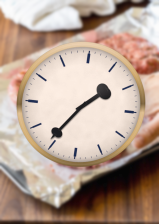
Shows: 1:36
